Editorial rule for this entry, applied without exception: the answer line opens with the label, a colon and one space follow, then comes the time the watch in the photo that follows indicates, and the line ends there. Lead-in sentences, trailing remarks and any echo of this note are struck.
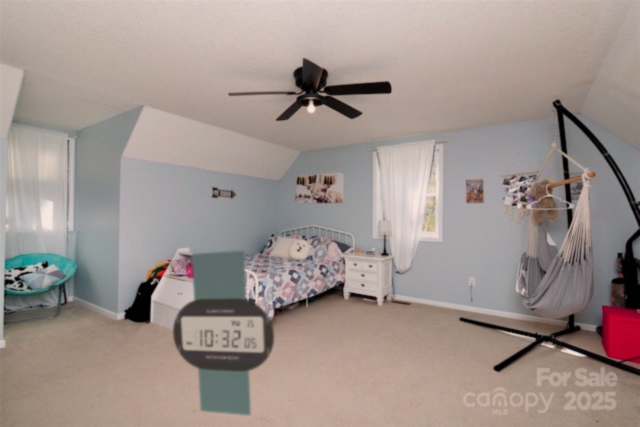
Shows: 10:32
